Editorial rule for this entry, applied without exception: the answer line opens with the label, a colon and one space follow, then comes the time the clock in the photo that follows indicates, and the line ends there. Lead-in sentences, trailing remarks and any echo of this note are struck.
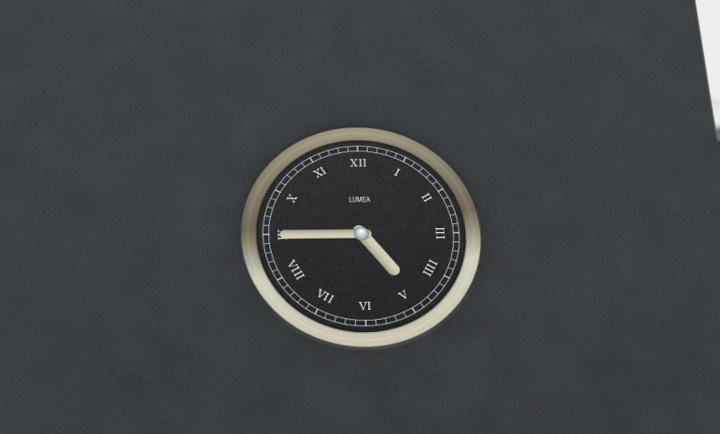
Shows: 4:45
